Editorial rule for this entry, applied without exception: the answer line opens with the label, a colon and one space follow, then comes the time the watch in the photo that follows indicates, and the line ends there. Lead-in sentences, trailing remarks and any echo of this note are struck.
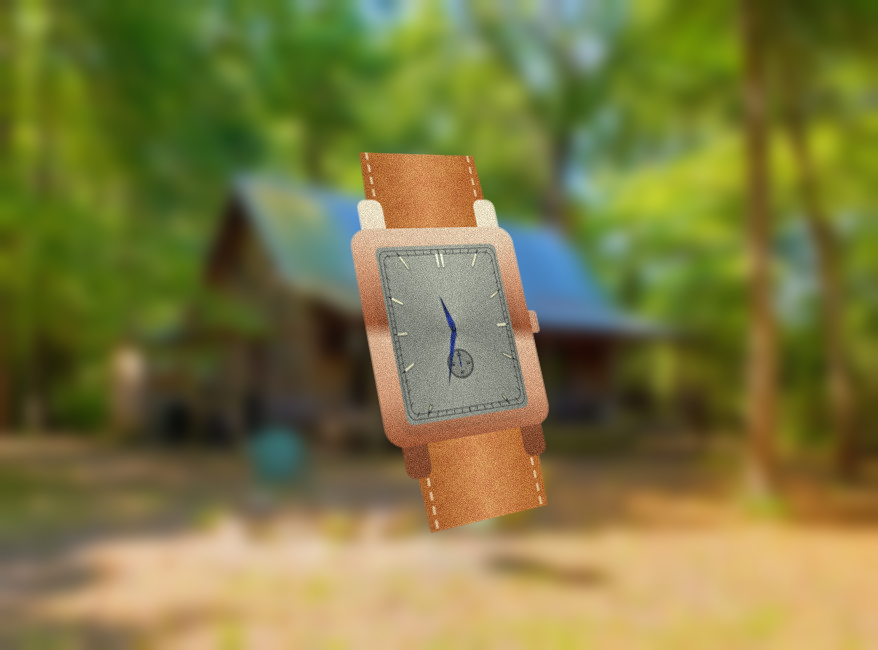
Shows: 11:33
